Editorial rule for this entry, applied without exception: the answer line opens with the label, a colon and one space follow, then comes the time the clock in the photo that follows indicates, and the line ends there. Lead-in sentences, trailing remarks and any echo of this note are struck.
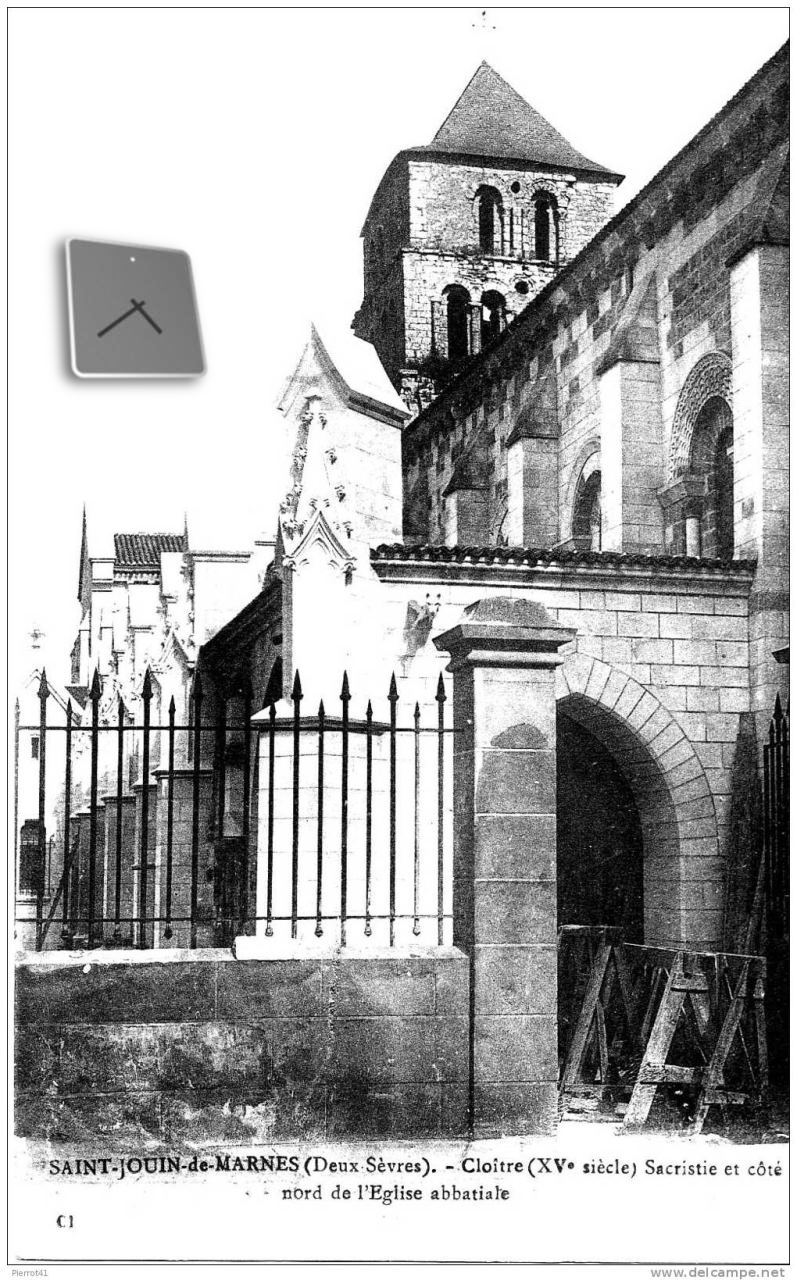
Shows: 4:39
